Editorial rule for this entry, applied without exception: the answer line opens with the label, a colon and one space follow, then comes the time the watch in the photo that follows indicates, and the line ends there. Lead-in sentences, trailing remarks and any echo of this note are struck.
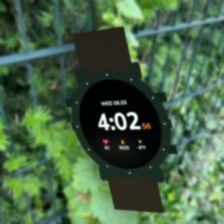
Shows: 4:02
